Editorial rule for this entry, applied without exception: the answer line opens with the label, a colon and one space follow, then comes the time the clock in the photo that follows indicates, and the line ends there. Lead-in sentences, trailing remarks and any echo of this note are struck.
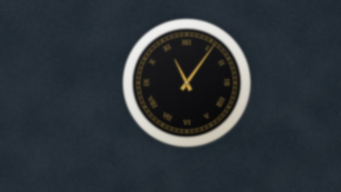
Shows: 11:06
